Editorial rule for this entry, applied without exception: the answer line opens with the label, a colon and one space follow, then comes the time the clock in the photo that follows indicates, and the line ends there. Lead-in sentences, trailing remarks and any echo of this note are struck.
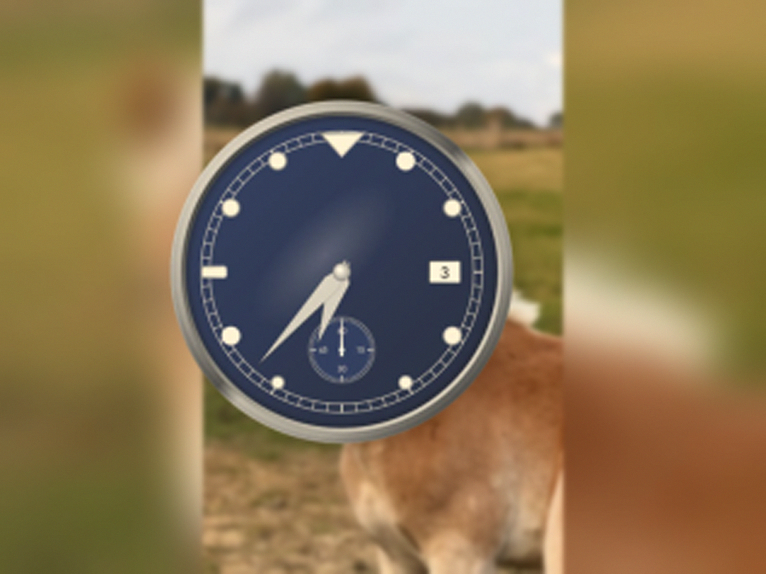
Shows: 6:37
